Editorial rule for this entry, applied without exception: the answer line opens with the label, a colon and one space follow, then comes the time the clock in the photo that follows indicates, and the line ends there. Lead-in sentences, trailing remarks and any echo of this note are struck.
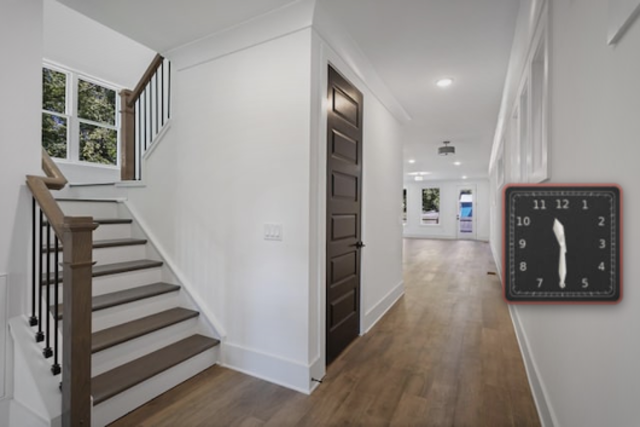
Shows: 11:30
